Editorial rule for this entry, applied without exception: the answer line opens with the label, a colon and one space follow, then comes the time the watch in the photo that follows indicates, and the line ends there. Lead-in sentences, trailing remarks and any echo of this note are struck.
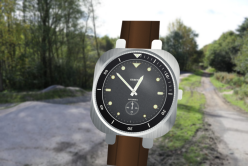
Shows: 12:52
